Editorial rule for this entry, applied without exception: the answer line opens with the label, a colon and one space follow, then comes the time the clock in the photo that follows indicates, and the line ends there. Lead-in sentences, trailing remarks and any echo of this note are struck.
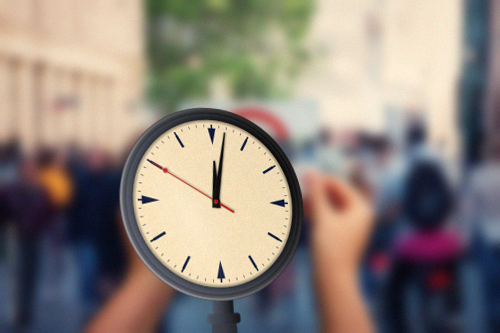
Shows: 12:01:50
